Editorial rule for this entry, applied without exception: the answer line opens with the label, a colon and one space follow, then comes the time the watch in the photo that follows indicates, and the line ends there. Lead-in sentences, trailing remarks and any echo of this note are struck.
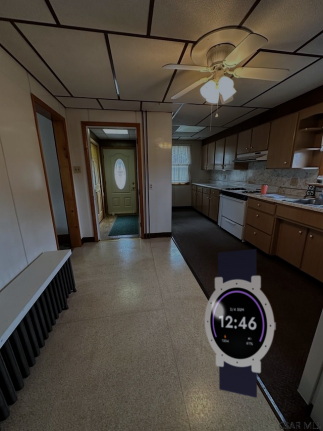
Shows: 12:46
